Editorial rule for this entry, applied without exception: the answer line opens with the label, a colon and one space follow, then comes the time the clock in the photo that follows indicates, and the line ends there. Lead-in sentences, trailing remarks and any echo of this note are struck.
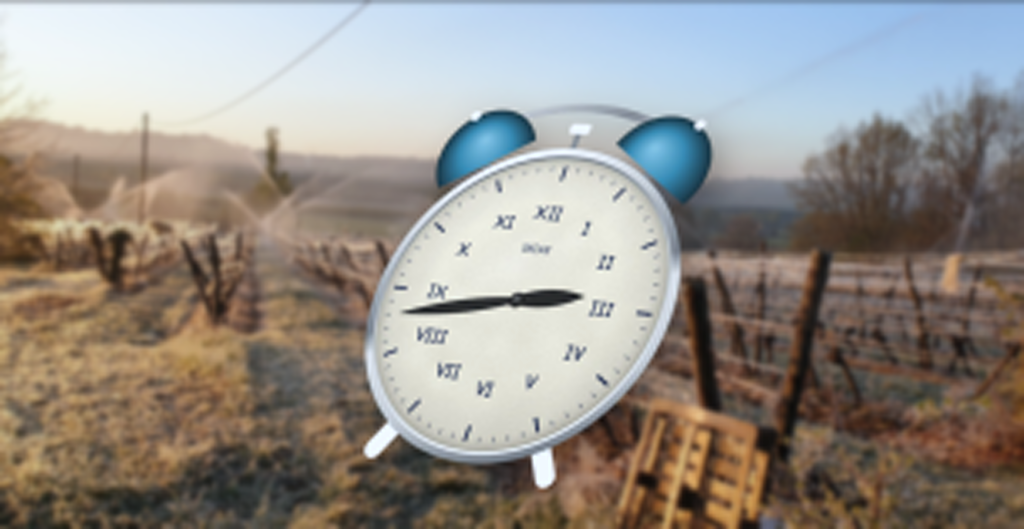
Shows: 2:43
